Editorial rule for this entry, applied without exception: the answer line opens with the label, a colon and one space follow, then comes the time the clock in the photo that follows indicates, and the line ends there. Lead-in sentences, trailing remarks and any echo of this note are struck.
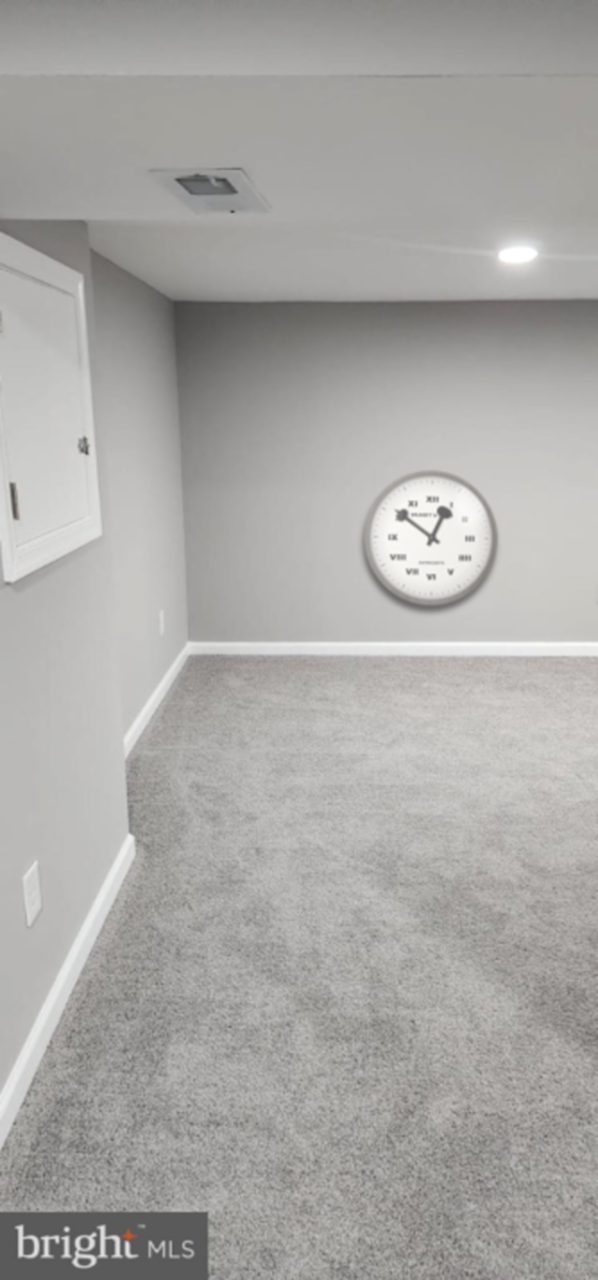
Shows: 12:51
